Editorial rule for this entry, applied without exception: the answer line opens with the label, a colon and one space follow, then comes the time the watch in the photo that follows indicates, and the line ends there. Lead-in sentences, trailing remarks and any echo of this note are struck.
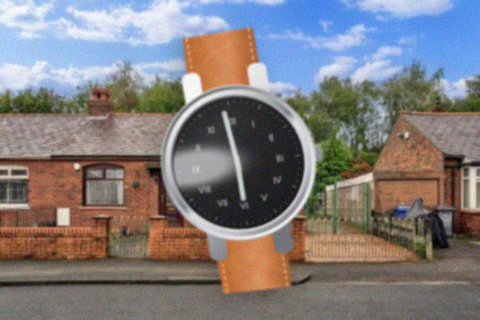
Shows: 5:59
